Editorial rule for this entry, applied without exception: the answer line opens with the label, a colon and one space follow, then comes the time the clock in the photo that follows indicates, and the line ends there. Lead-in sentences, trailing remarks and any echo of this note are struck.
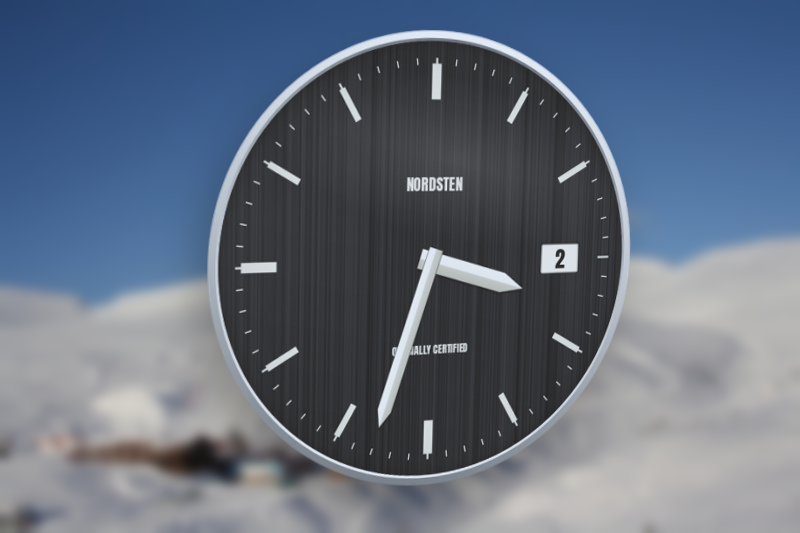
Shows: 3:33
